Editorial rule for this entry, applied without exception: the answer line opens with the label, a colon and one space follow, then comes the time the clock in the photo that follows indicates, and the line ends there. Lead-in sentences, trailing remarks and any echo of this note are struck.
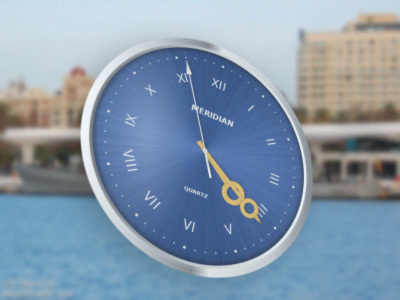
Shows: 4:20:56
